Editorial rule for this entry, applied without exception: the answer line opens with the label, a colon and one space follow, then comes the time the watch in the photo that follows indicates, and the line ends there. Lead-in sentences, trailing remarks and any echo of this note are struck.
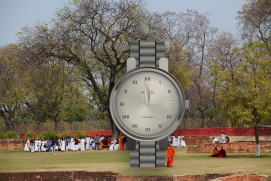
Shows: 11:59
